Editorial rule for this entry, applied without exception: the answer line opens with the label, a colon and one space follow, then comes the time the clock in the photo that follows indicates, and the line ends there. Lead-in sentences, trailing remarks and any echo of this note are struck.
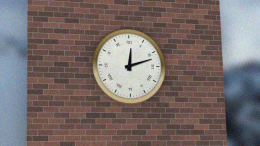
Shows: 12:12
